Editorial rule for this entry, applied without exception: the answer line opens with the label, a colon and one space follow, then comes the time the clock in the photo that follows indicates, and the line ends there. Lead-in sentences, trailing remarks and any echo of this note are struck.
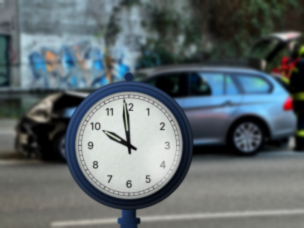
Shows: 9:59
